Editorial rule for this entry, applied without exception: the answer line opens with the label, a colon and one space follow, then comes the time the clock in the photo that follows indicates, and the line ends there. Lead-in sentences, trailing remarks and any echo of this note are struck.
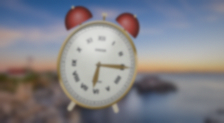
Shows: 6:15
